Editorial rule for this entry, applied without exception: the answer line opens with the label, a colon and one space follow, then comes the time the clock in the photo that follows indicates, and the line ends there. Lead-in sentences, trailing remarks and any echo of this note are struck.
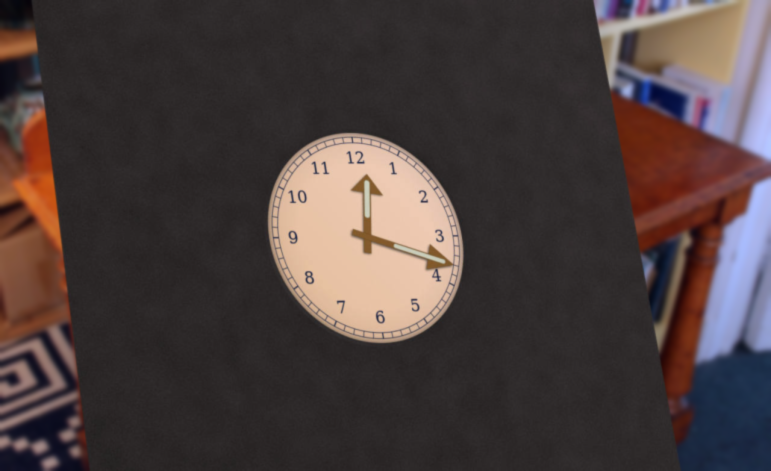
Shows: 12:18
